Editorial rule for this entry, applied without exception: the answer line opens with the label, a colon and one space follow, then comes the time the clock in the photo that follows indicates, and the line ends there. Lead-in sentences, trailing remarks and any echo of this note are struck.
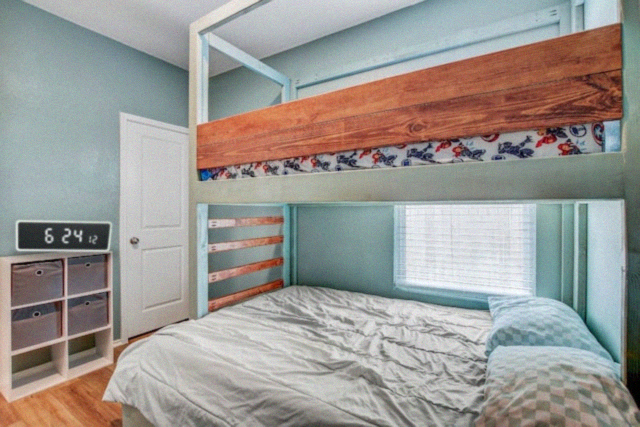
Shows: 6:24
